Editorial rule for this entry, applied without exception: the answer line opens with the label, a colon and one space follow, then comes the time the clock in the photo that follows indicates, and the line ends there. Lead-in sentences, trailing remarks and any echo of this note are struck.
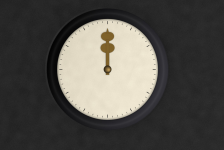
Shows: 12:00
